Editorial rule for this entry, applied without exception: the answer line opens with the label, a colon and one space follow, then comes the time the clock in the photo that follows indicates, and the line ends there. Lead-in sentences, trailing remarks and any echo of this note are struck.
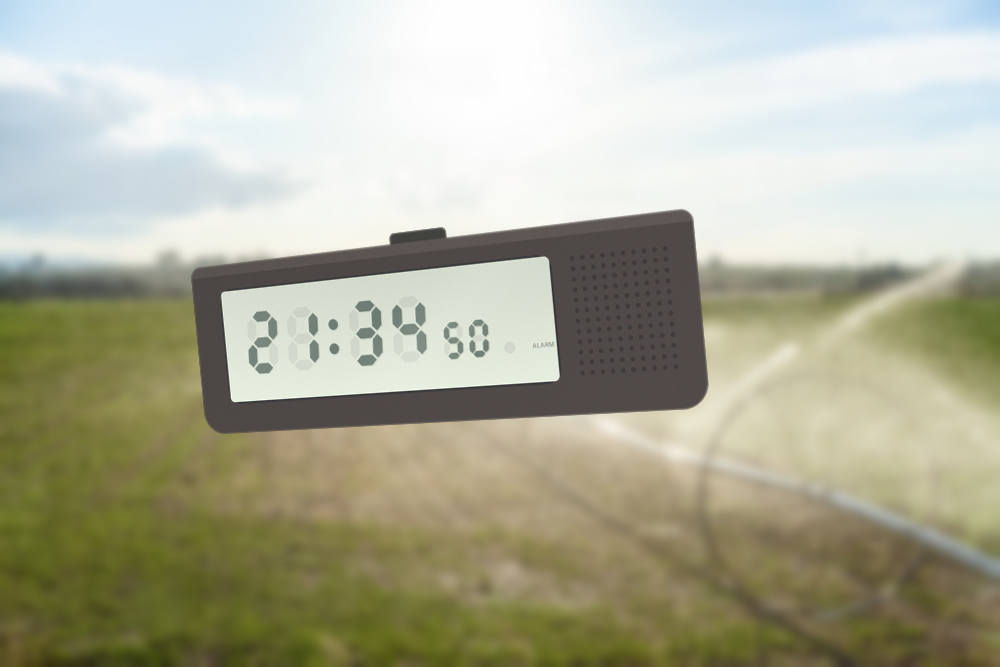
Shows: 21:34:50
